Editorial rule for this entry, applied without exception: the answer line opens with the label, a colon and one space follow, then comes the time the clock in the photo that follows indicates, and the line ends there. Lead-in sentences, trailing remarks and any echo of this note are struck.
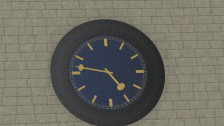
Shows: 4:47
